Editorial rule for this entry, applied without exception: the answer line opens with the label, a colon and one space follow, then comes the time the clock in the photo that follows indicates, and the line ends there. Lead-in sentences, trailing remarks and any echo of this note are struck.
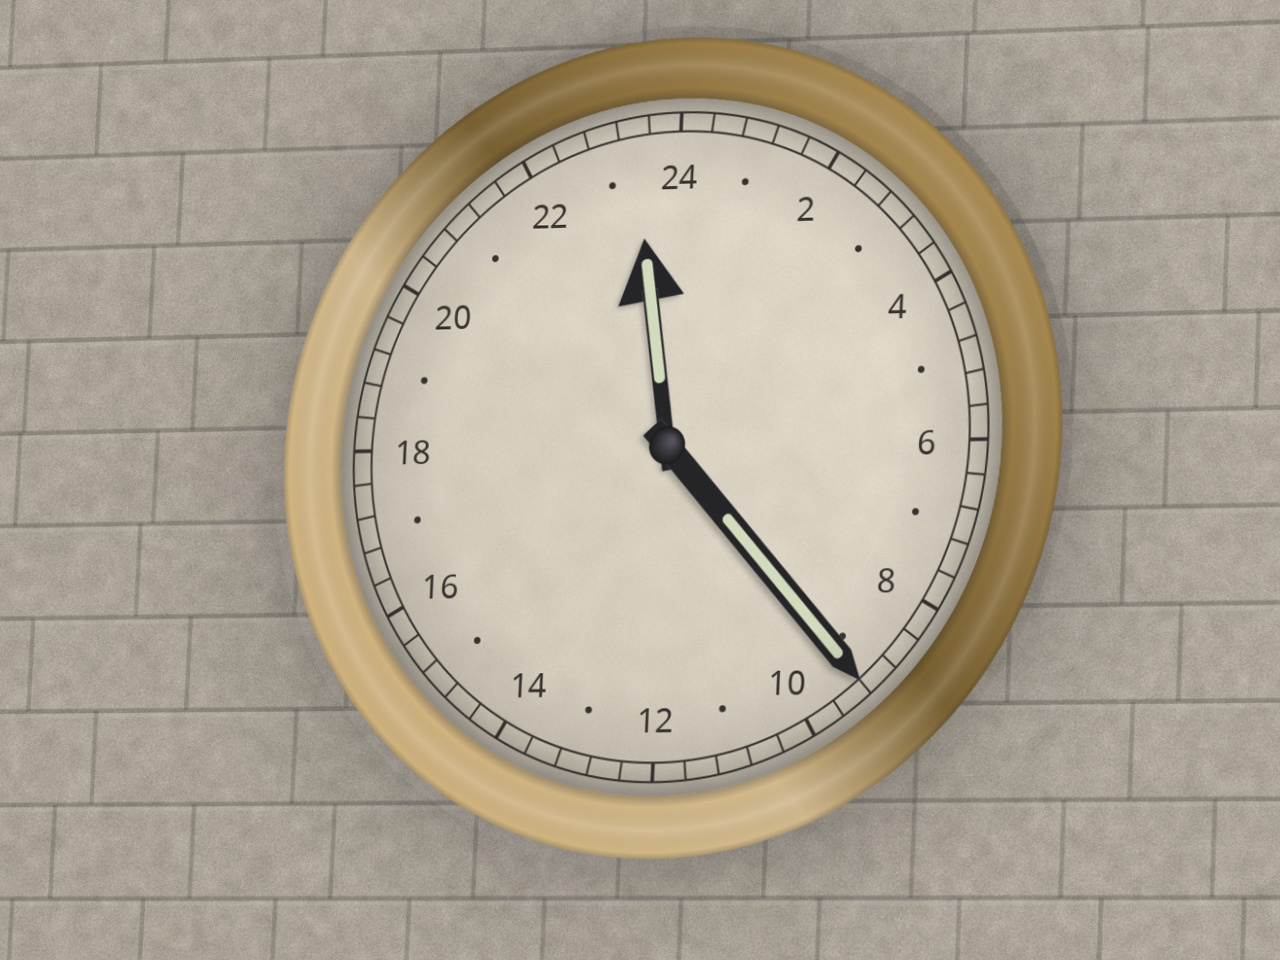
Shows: 23:23
